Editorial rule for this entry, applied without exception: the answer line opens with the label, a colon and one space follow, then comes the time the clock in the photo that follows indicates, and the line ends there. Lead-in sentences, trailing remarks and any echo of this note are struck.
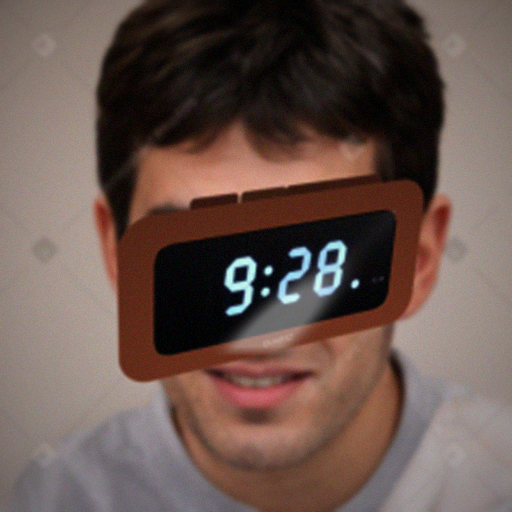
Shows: 9:28
